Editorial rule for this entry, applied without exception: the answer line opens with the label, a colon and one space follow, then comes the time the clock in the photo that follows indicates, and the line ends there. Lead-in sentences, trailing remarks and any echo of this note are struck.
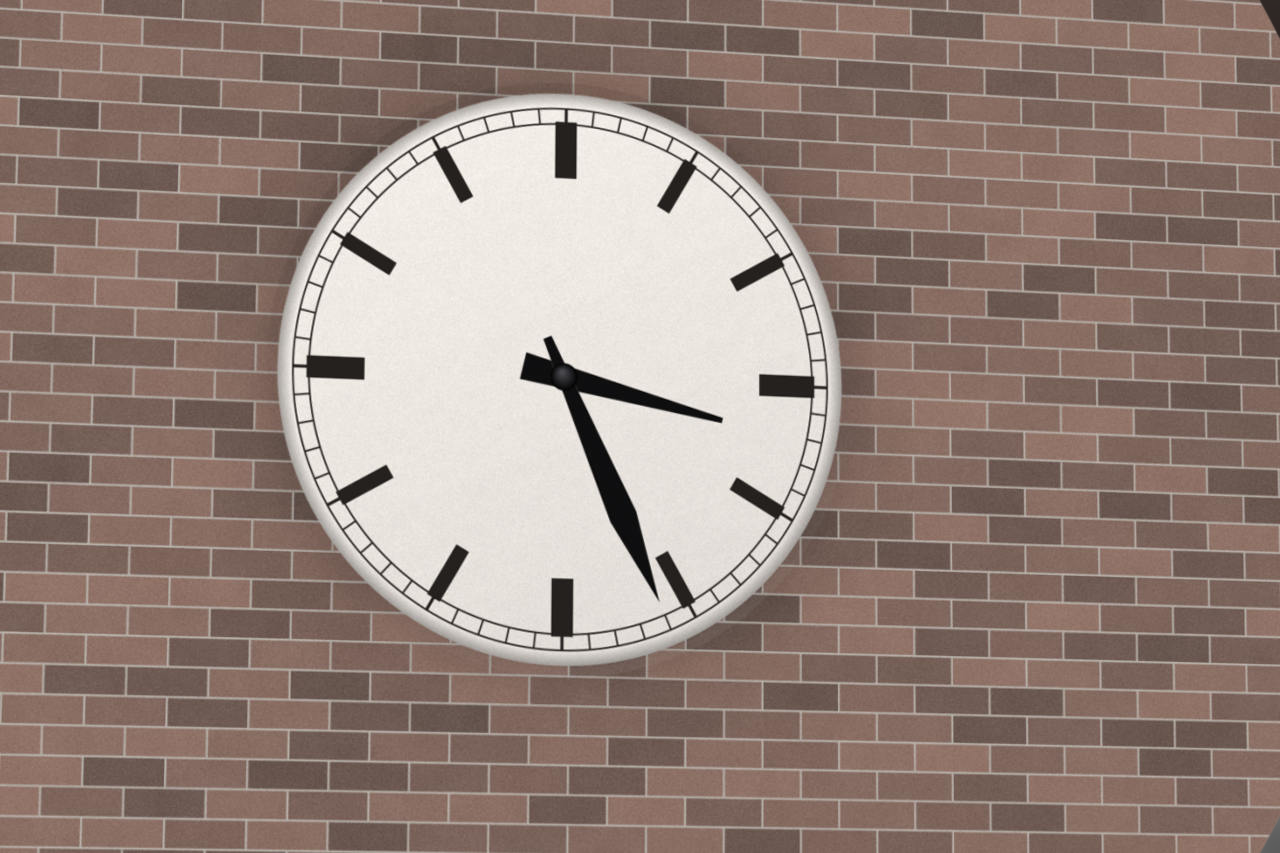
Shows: 3:26
